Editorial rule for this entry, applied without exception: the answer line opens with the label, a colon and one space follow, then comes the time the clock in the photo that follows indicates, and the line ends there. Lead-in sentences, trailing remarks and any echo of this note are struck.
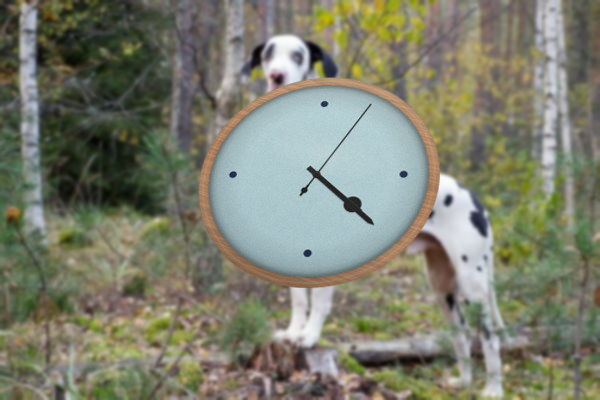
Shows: 4:22:05
